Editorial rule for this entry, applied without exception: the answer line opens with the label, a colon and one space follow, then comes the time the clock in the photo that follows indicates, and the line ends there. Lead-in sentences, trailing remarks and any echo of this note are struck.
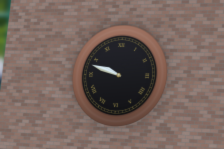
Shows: 9:48
